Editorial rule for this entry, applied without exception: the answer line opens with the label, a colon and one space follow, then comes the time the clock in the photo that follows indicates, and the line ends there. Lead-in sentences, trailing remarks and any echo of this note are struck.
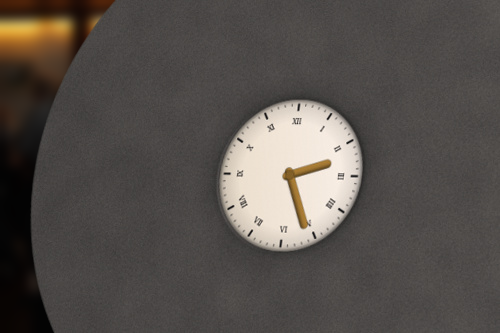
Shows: 2:26
